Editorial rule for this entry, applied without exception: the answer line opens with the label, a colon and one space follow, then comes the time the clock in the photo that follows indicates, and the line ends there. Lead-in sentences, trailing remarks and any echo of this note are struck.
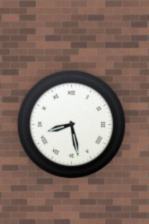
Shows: 8:28
